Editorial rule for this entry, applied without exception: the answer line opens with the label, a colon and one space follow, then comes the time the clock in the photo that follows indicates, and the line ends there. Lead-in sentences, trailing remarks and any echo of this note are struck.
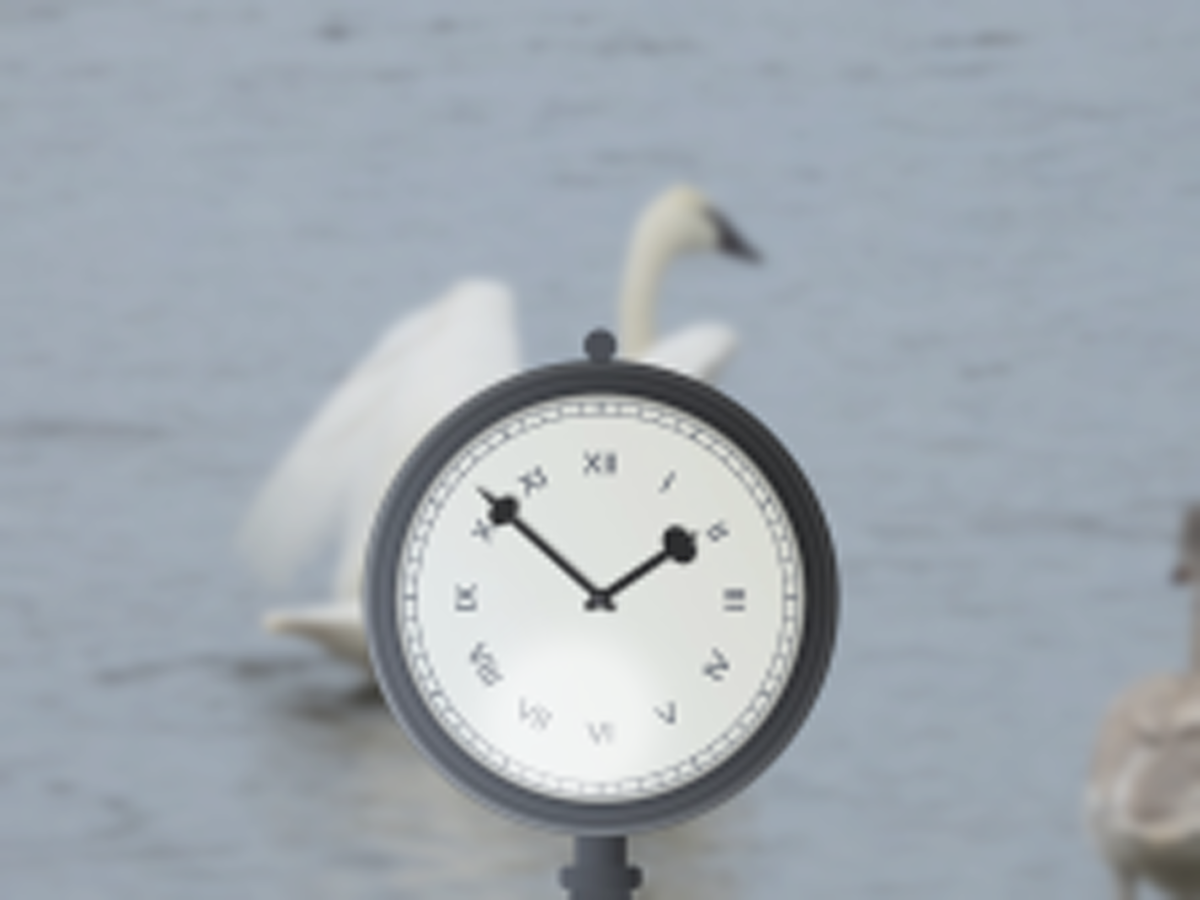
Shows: 1:52
